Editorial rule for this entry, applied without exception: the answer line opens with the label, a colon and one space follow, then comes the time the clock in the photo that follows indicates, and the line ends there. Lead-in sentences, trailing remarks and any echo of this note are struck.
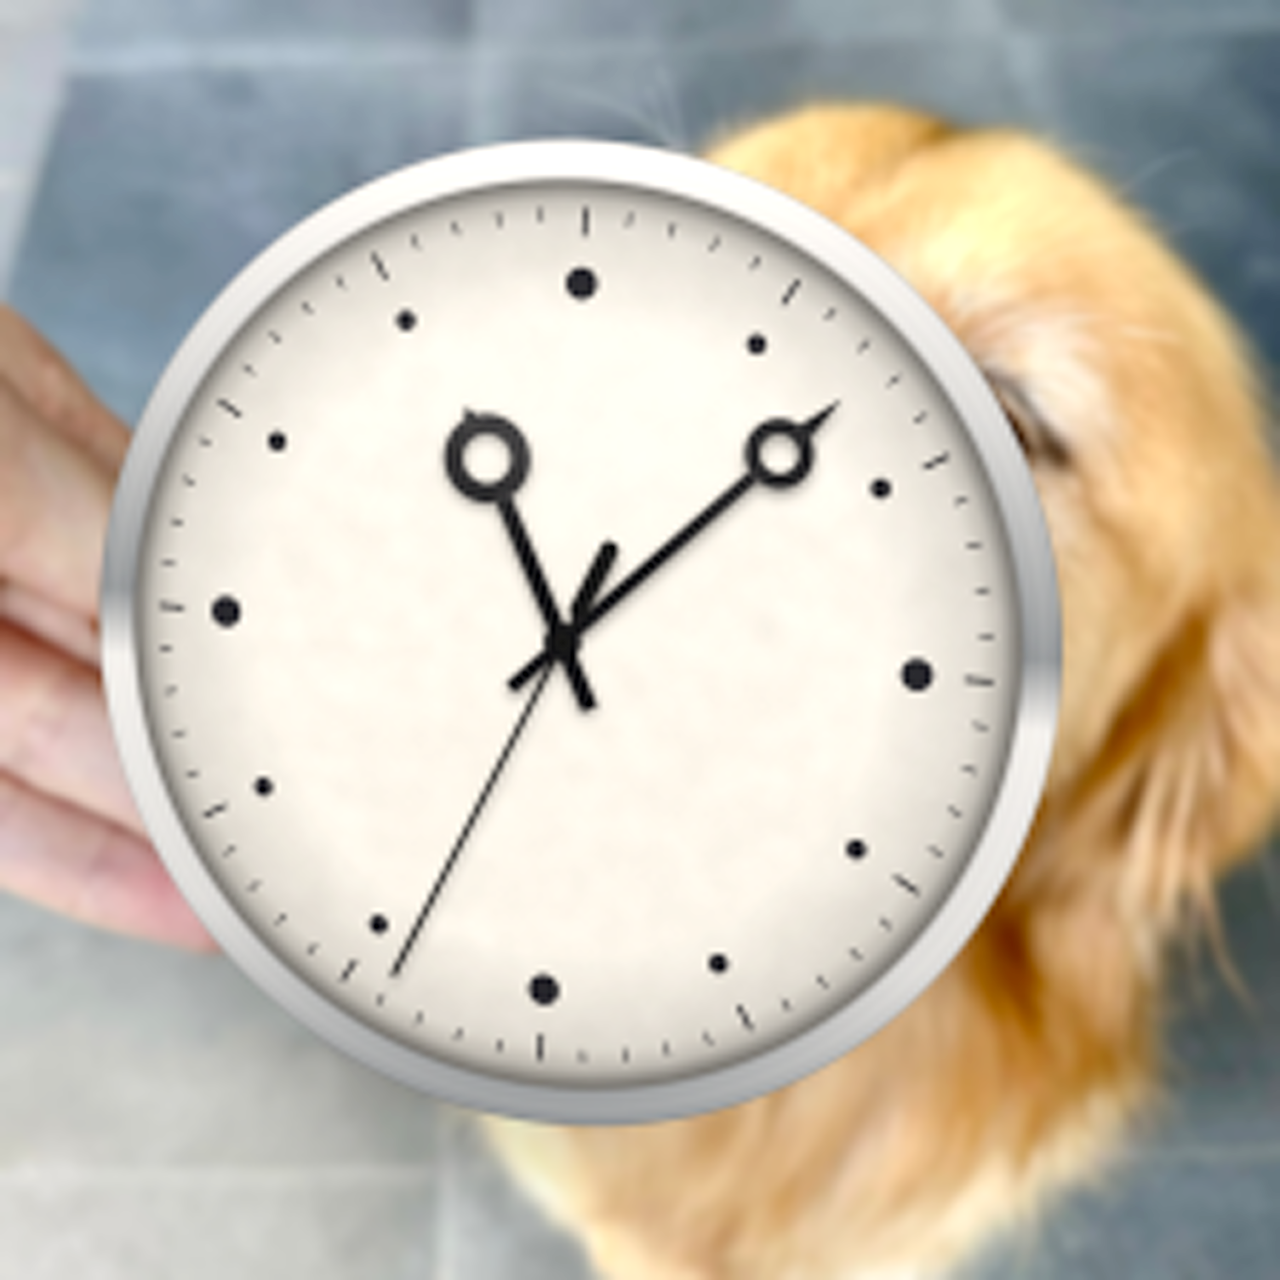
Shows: 11:07:34
